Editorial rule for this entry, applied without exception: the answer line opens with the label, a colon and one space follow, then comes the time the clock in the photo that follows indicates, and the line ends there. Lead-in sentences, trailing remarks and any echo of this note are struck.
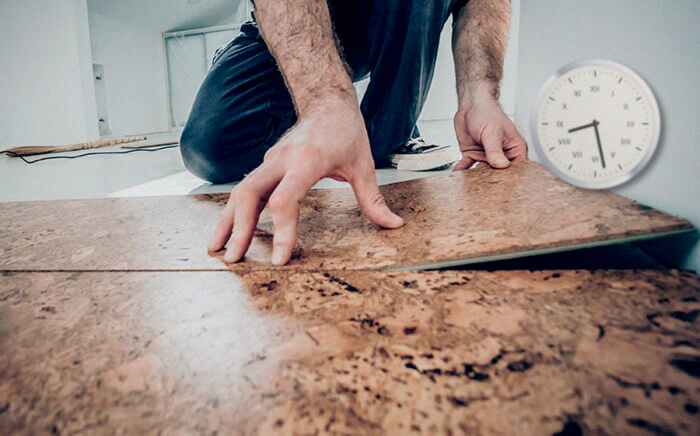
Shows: 8:28
